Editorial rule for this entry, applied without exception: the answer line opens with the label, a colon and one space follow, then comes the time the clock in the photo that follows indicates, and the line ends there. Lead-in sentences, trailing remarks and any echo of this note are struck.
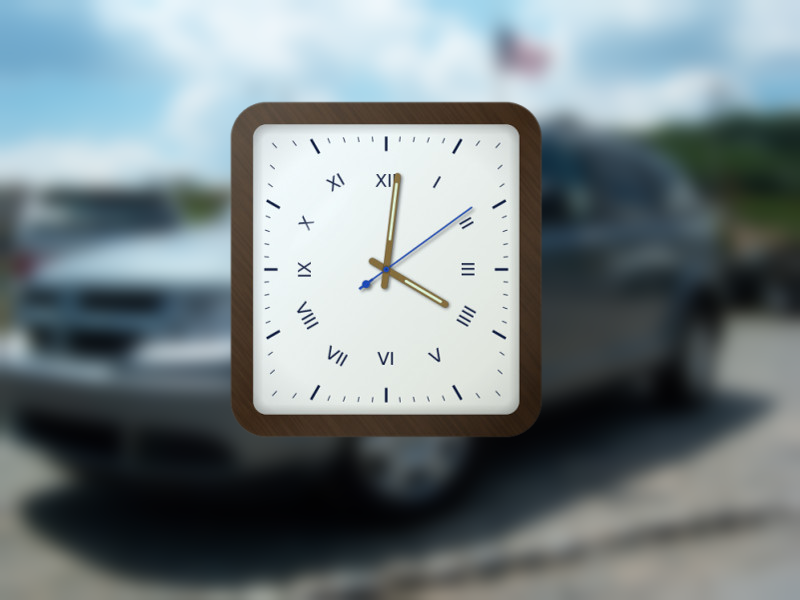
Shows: 4:01:09
